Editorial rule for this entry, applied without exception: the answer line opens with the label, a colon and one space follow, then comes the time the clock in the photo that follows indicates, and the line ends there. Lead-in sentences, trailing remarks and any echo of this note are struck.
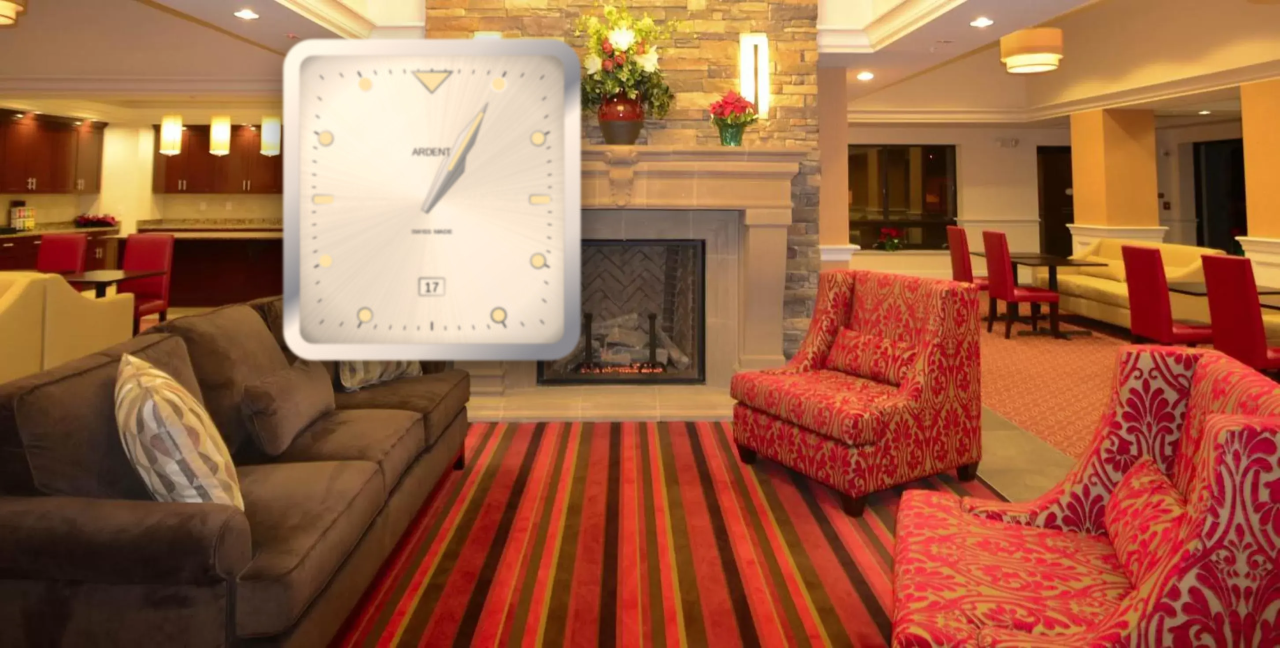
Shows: 1:05
